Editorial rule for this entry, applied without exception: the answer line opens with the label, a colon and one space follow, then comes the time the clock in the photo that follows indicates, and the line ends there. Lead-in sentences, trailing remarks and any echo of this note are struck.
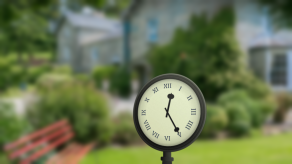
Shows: 12:25
